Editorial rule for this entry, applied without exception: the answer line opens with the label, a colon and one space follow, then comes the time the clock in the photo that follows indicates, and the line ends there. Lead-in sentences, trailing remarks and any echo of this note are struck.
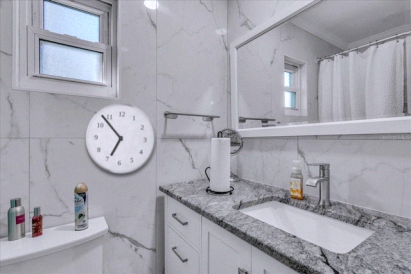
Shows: 6:53
